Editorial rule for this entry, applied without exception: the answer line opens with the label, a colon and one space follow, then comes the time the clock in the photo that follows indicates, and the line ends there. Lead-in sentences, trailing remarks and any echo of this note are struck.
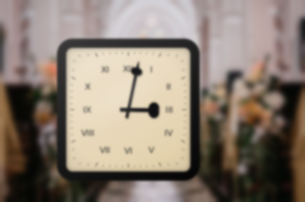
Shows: 3:02
